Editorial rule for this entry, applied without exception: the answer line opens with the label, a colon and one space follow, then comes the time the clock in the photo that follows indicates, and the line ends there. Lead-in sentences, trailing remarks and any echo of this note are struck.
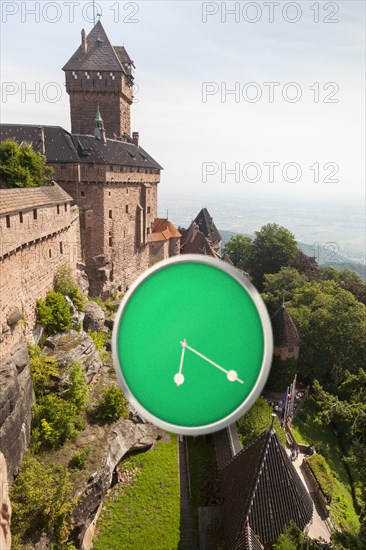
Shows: 6:20
